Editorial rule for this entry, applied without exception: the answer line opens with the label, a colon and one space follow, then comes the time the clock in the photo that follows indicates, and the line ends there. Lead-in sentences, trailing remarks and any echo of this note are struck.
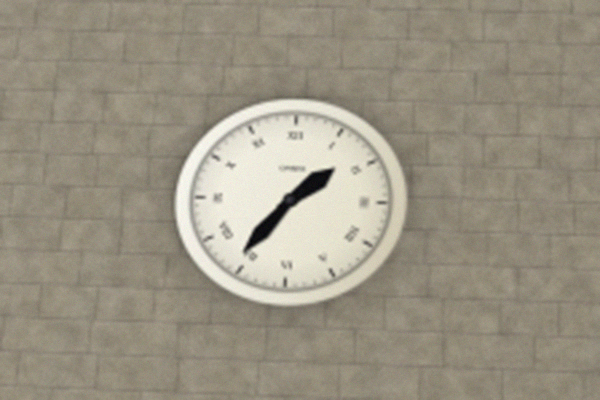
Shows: 1:36
